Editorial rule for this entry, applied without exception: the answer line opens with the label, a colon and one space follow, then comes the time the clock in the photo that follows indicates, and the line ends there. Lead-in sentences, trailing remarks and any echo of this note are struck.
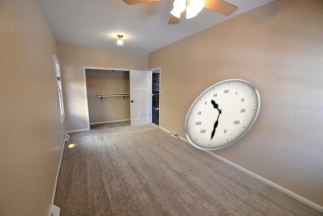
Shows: 10:30
